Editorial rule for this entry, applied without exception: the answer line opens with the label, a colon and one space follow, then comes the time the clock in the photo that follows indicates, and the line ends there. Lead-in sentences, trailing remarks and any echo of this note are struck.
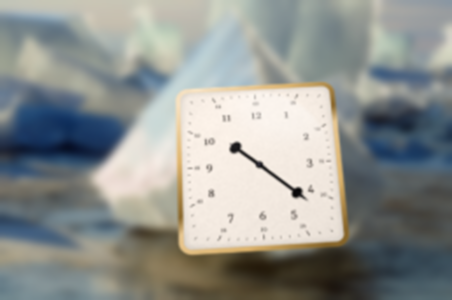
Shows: 10:22
